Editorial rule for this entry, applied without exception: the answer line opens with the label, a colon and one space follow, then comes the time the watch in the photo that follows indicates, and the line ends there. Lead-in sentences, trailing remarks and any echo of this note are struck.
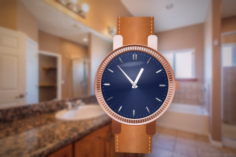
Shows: 12:53
